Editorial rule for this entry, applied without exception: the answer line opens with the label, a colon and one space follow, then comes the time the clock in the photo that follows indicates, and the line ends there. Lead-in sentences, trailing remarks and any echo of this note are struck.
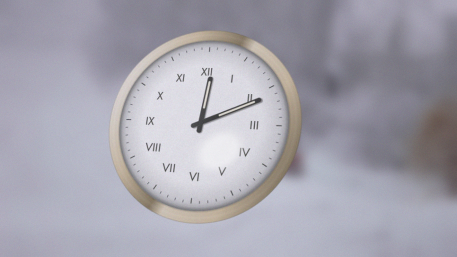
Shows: 12:11
